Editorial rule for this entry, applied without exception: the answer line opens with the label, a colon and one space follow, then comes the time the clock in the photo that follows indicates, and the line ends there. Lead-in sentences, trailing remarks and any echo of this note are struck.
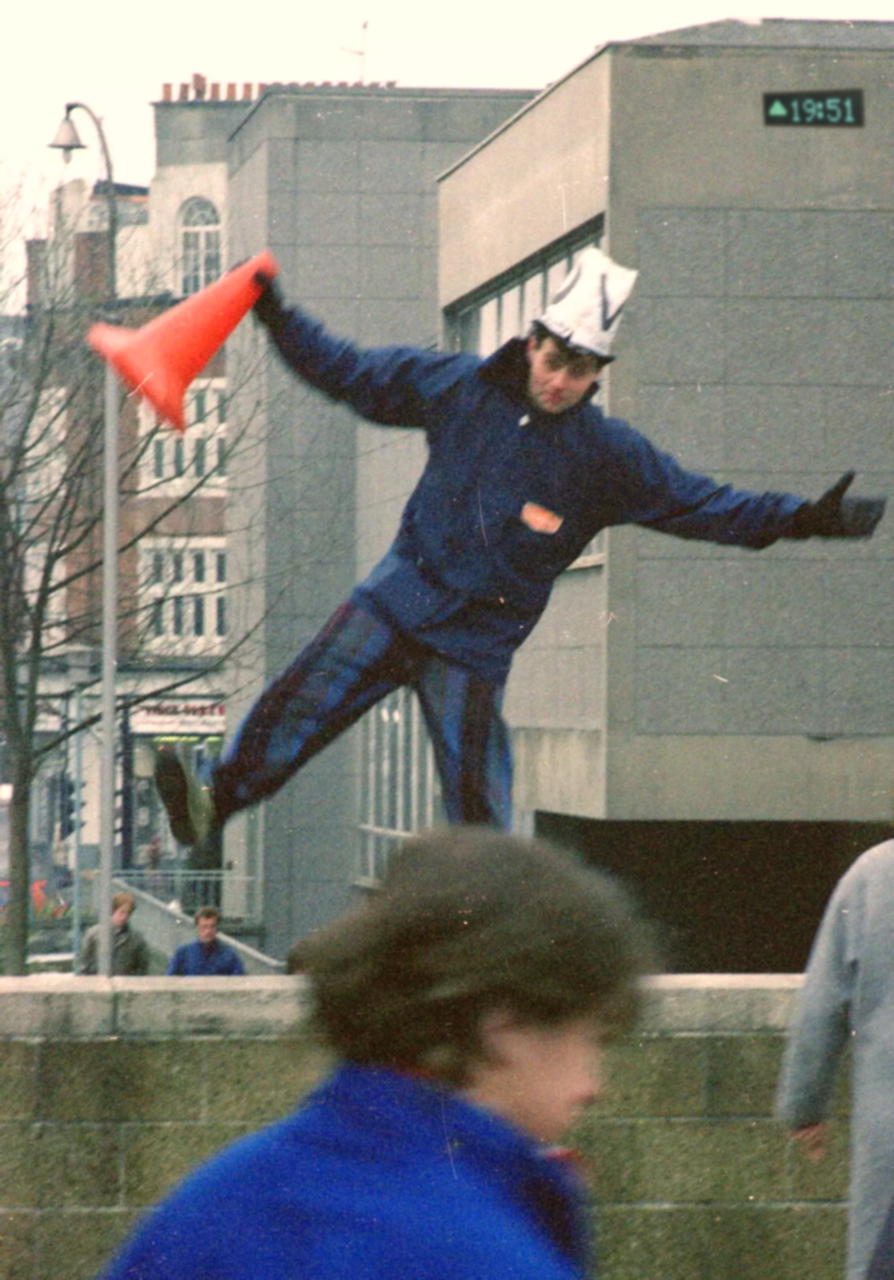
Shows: 19:51
